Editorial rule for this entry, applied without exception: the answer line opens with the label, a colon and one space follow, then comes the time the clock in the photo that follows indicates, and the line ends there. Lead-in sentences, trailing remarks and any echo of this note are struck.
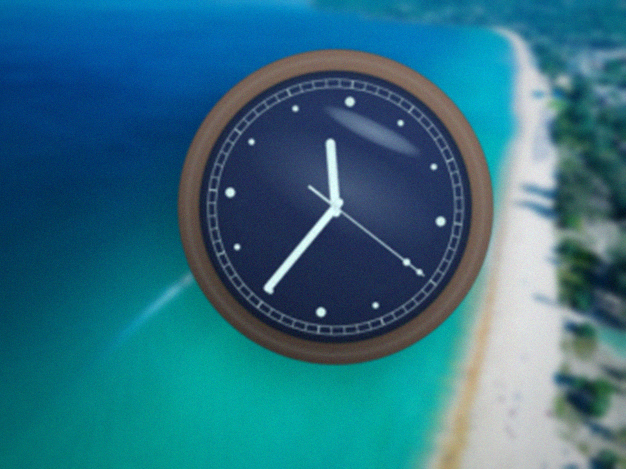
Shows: 11:35:20
